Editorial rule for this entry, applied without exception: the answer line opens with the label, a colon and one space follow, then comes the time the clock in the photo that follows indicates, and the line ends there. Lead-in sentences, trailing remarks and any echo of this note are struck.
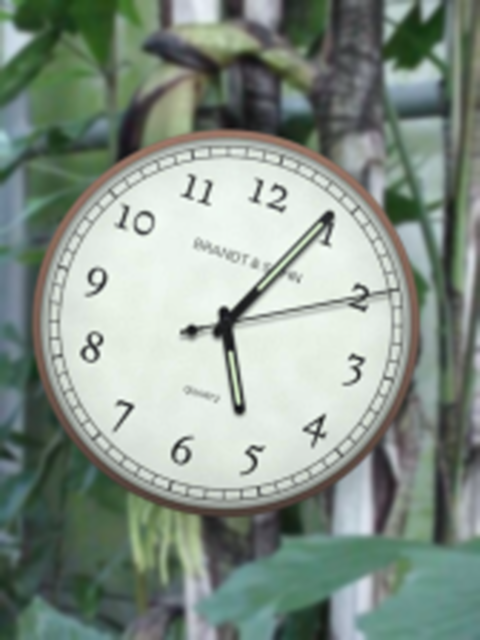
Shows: 5:04:10
